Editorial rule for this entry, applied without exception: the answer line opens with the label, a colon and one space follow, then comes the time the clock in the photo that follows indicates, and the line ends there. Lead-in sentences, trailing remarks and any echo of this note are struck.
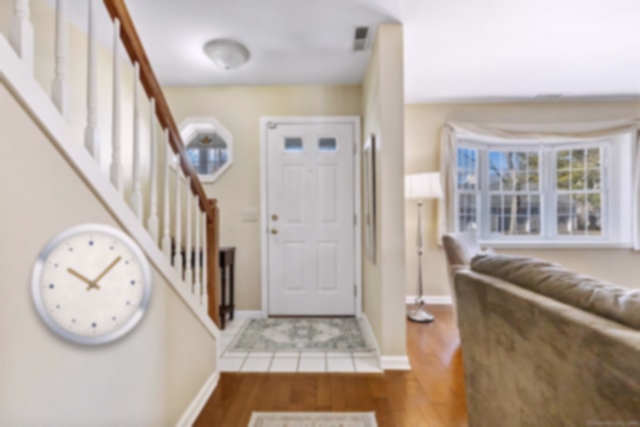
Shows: 10:08
